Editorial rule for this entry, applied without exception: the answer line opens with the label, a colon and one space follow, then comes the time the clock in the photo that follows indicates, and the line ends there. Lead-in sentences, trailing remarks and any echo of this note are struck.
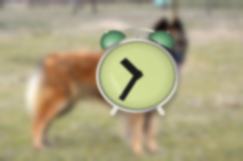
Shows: 10:35
